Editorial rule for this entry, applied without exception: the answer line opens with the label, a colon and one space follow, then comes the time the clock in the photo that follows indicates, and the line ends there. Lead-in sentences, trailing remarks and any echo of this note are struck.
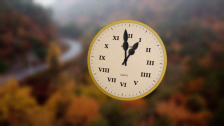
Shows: 12:59
